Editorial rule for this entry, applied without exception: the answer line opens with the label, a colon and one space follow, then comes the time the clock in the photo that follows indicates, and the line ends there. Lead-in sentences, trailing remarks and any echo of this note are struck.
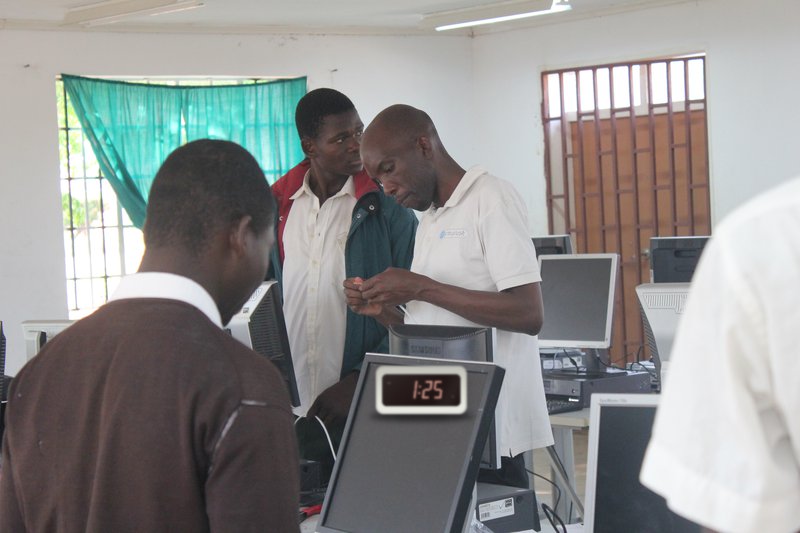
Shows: 1:25
